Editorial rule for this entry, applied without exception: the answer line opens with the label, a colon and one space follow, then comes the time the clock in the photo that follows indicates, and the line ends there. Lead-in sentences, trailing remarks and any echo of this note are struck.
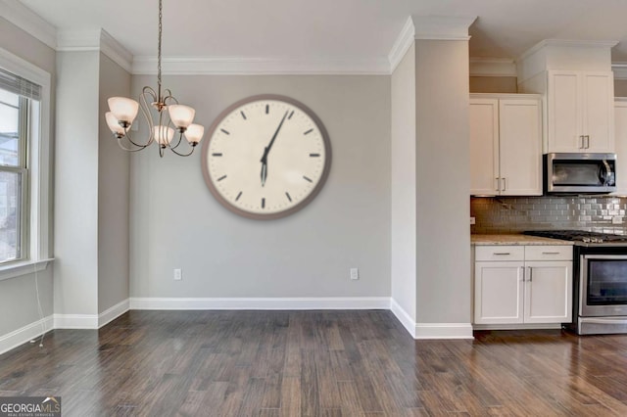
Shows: 6:04
